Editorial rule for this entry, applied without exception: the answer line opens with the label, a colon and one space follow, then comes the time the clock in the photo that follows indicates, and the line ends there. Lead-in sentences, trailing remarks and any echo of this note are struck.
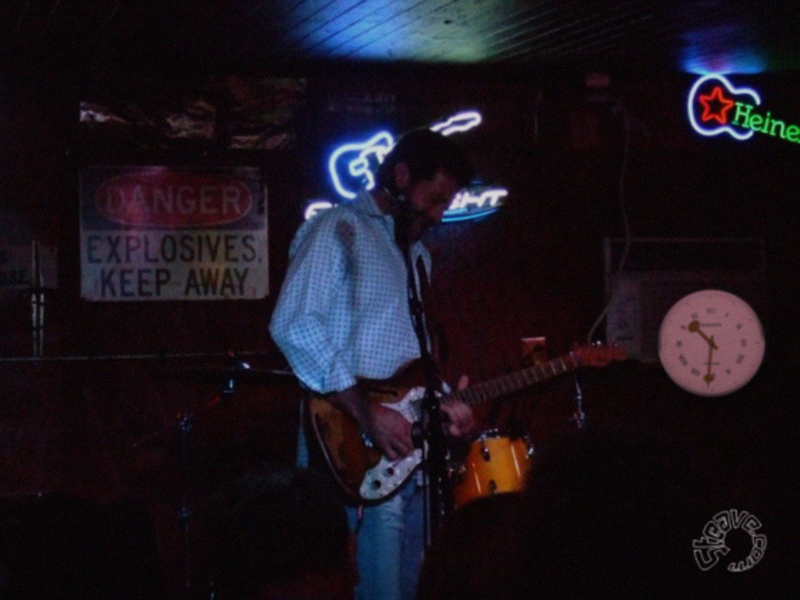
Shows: 10:31
